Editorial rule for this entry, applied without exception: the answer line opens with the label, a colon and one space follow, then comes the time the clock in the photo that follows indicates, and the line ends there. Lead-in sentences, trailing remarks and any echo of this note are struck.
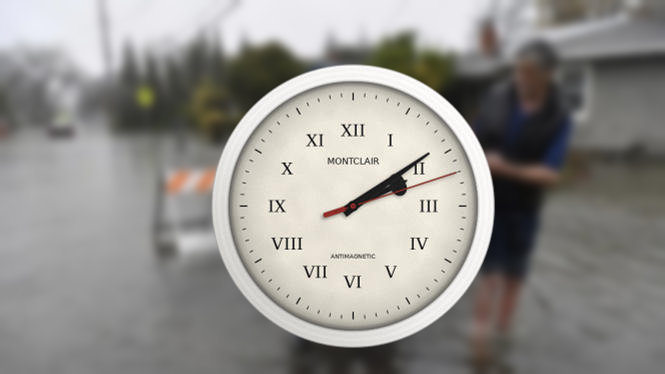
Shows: 2:09:12
